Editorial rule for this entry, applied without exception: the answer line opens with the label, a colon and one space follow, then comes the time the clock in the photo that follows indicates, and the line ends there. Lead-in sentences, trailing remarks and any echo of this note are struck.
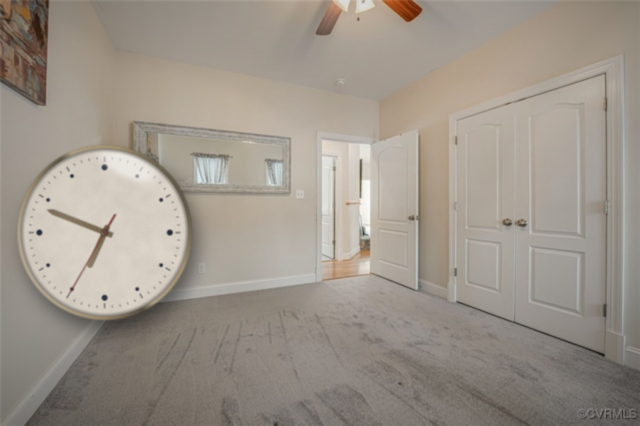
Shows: 6:48:35
